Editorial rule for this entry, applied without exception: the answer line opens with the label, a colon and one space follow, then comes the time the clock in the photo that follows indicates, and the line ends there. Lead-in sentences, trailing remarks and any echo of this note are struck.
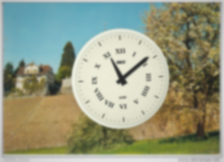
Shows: 11:09
